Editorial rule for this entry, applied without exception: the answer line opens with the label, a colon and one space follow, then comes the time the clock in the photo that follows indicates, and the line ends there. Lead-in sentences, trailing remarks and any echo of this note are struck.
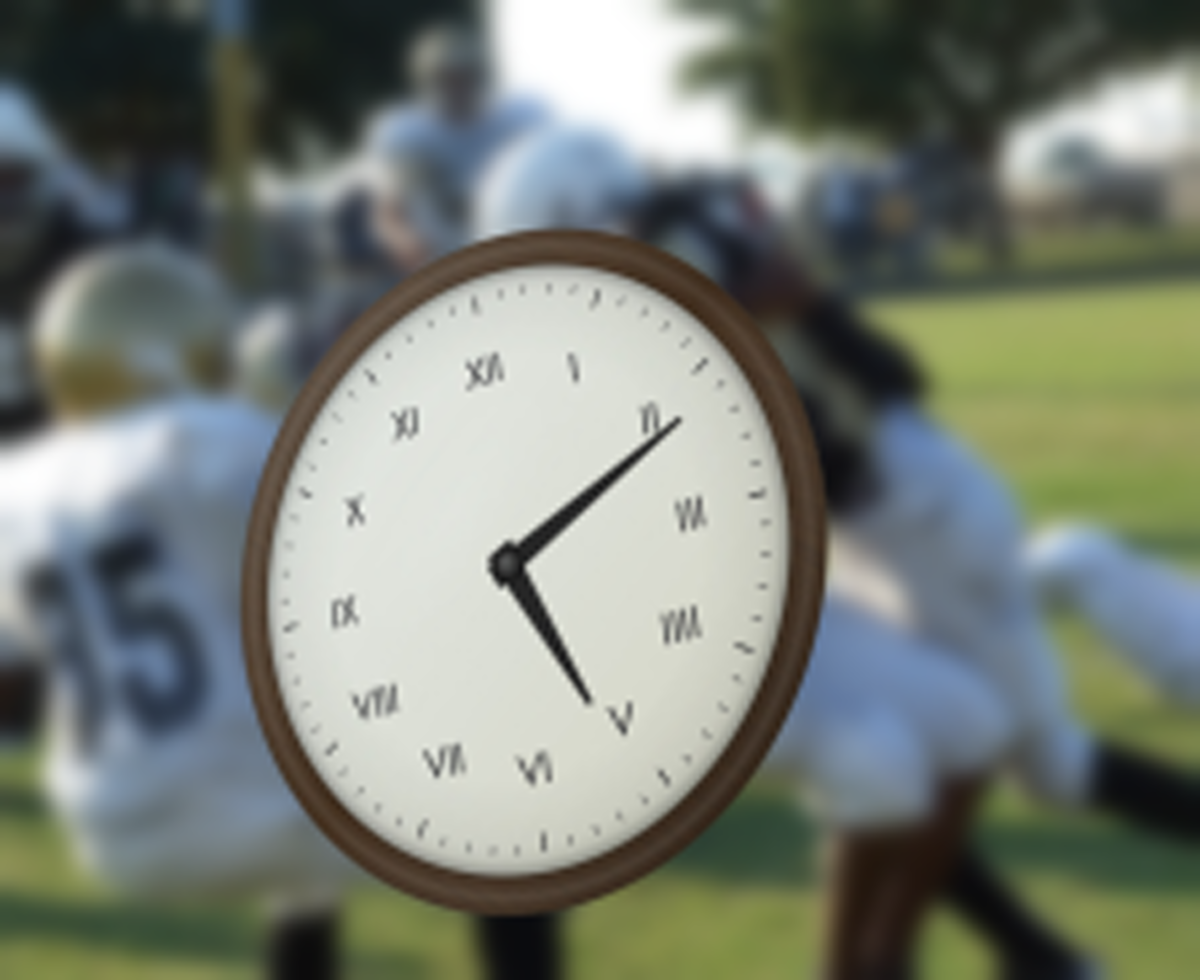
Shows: 5:11
